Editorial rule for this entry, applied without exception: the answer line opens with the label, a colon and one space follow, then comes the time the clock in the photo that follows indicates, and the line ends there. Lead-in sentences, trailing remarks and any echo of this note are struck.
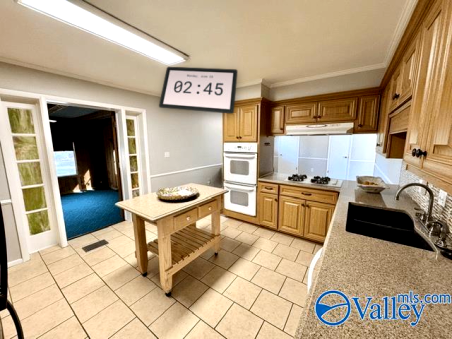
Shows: 2:45
